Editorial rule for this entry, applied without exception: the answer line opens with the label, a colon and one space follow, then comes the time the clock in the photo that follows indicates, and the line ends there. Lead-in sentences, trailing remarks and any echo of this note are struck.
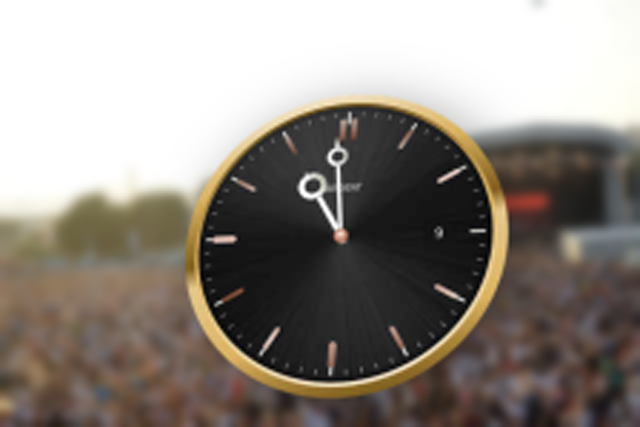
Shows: 10:59
